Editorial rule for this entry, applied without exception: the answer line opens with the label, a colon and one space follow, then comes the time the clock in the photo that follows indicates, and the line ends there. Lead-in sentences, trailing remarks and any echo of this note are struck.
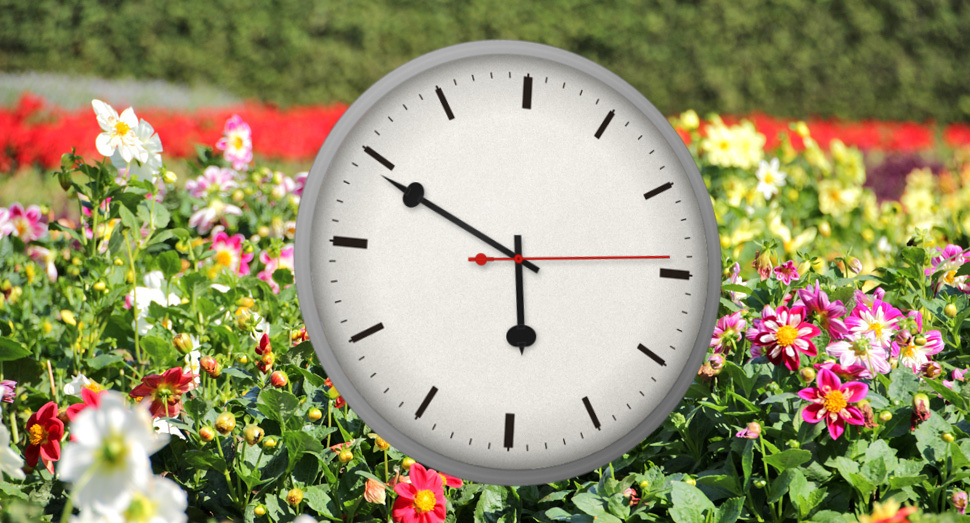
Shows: 5:49:14
